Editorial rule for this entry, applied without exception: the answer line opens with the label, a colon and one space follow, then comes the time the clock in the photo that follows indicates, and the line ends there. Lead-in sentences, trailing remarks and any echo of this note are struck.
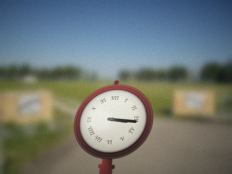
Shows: 3:16
